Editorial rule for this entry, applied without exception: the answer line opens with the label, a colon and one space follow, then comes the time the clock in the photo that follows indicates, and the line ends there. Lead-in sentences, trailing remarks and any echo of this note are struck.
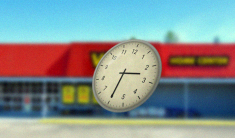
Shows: 2:30
